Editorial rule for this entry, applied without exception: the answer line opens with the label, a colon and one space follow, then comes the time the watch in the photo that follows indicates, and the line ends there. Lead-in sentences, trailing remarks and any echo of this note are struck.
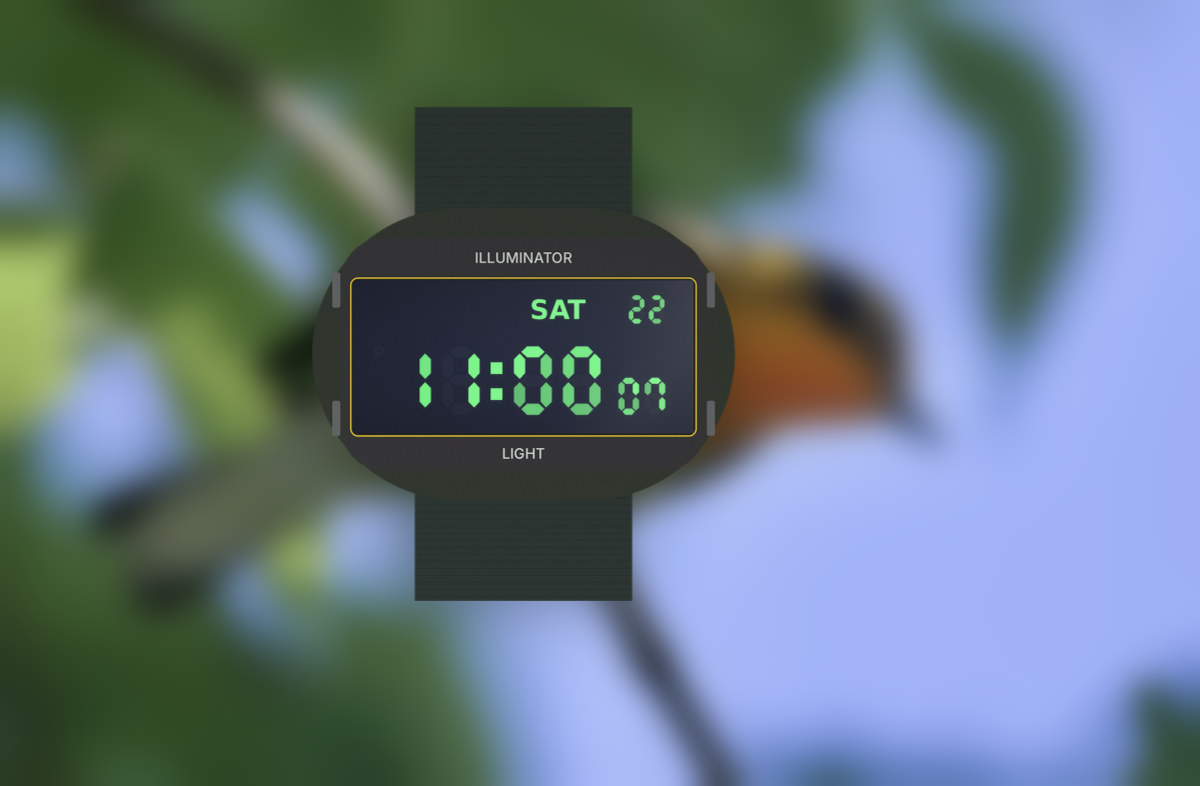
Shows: 11:00:07
